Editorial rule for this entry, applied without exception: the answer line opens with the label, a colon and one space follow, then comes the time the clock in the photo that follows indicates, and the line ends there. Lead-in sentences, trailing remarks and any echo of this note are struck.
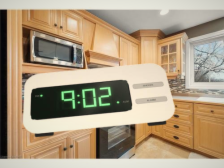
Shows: 9:02
